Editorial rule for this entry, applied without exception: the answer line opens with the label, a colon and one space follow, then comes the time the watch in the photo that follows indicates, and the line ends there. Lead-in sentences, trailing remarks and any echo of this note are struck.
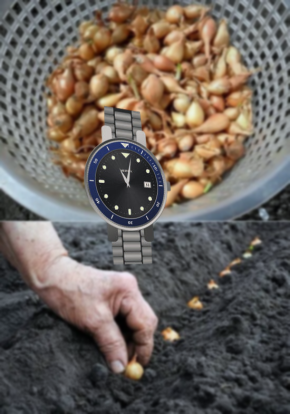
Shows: 11:02
